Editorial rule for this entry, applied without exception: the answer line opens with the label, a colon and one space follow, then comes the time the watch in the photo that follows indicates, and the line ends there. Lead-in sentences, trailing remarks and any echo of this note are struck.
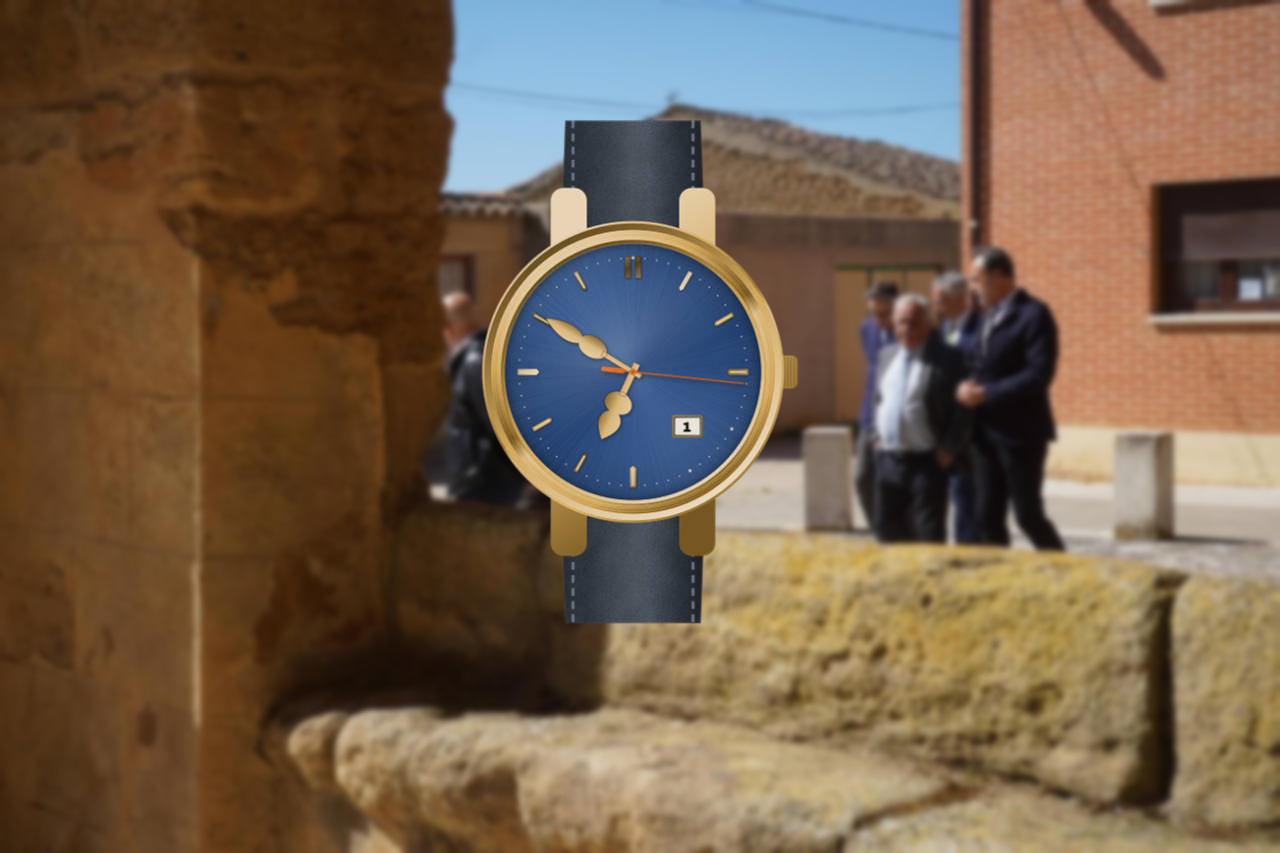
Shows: 6:50:16
